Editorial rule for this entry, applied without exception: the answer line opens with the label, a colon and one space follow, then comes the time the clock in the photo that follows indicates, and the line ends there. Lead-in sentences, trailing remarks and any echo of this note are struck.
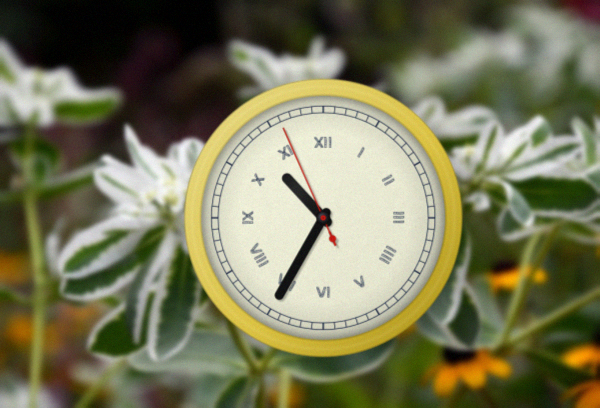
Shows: 10:34:56
